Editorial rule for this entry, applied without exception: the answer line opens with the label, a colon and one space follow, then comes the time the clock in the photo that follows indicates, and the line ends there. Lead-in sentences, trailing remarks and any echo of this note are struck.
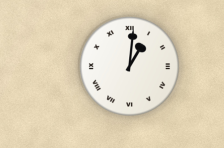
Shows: 1:01
